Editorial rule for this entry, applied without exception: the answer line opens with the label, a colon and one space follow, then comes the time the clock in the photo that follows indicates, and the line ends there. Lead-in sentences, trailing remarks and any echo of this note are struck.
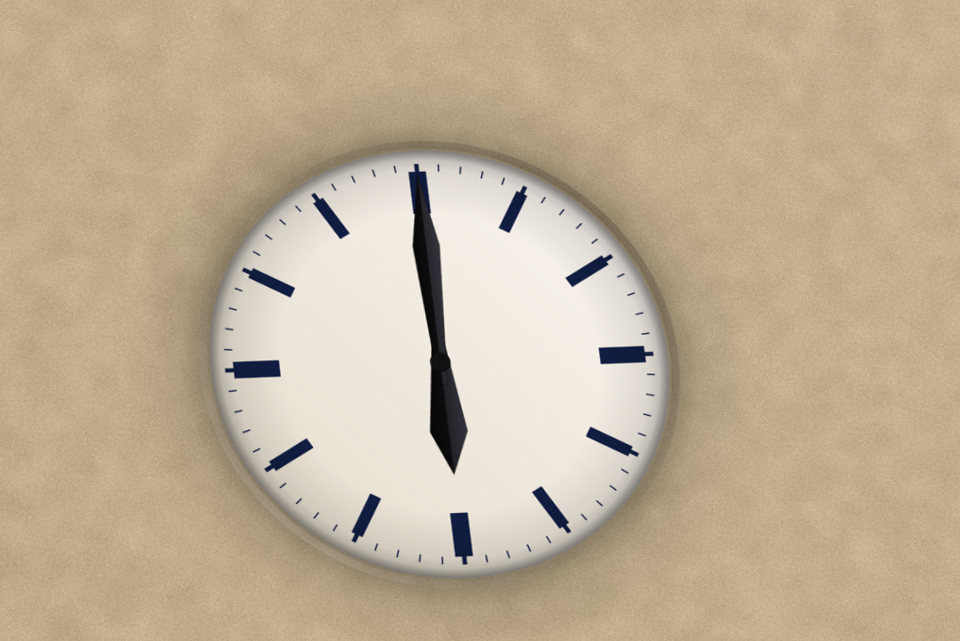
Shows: 6:00
